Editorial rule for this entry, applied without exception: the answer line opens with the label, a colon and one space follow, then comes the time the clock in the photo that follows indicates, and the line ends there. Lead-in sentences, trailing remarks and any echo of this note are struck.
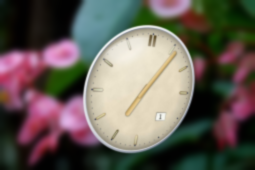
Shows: 7:06
